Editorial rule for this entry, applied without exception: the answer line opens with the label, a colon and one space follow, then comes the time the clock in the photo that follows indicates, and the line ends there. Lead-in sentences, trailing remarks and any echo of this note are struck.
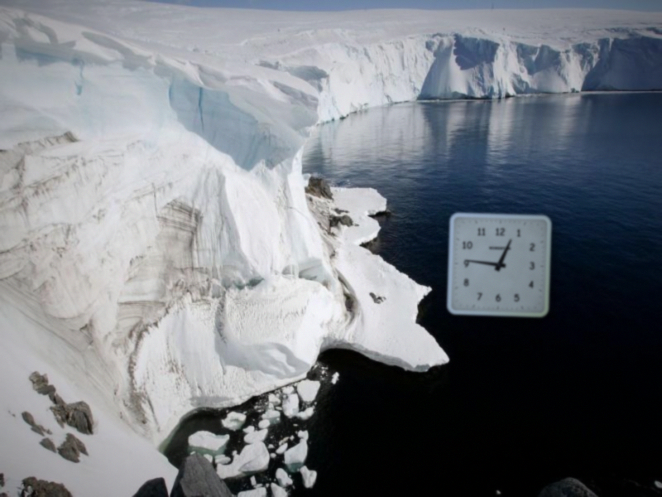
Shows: 12:46
